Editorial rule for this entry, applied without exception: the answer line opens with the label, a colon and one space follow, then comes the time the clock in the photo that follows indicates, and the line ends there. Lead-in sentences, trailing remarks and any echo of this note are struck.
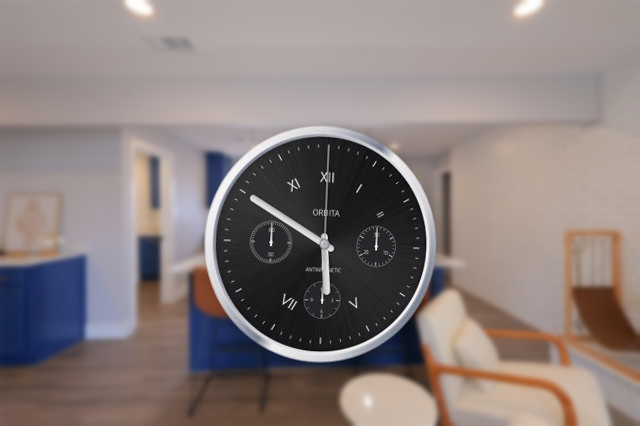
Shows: 5:50
